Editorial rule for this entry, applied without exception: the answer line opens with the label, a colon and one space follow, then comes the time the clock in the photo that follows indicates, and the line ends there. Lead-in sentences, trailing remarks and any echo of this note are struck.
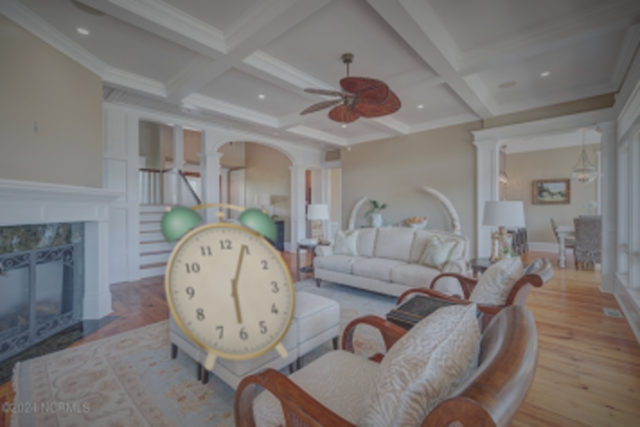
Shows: 6:04
